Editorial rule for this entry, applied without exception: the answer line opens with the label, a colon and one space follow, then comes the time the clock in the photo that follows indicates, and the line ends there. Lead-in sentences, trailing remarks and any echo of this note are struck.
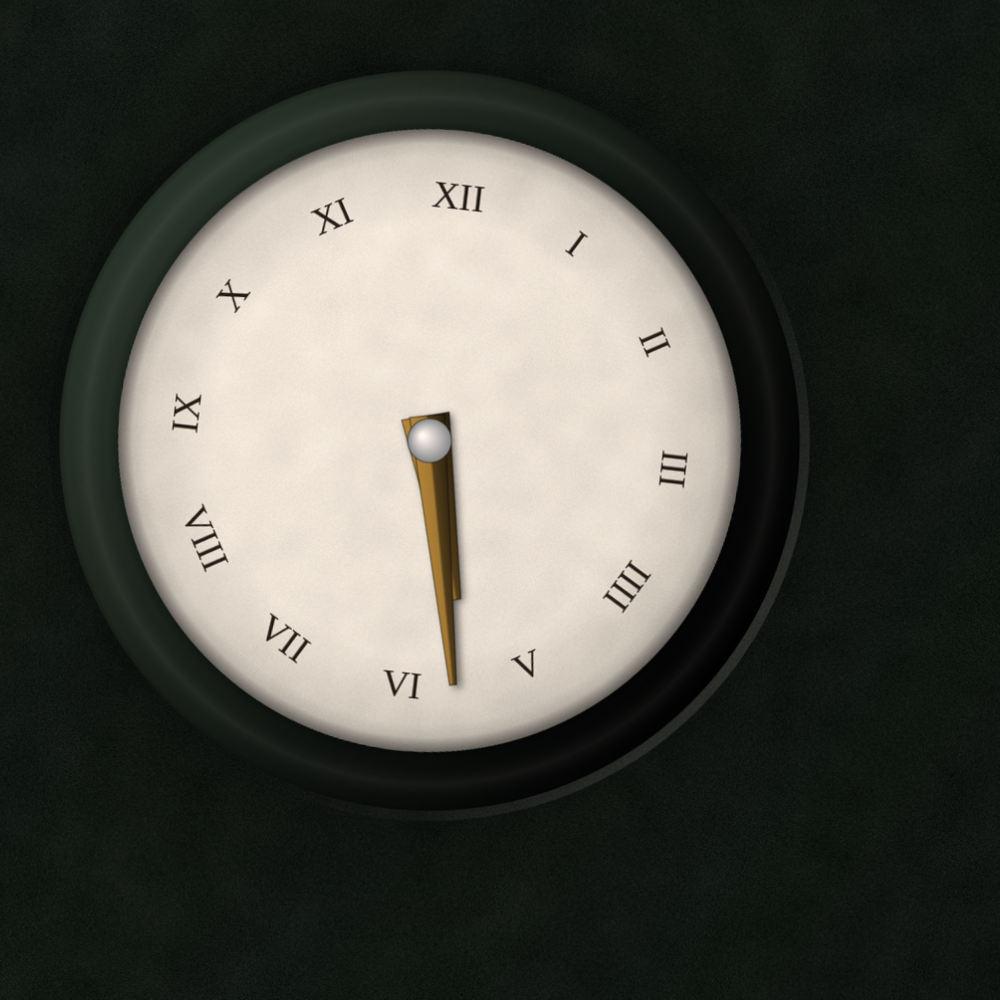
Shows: 5:28
